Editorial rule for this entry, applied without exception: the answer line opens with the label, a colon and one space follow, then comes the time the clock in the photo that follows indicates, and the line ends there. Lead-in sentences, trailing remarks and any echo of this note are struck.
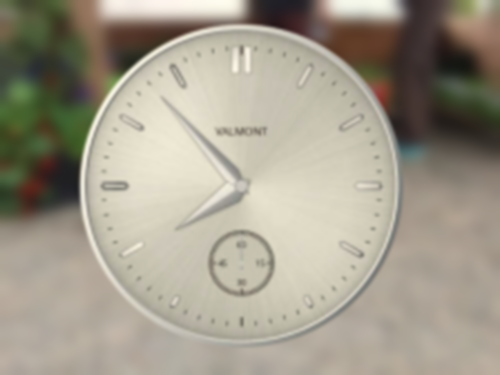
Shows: 7:53
